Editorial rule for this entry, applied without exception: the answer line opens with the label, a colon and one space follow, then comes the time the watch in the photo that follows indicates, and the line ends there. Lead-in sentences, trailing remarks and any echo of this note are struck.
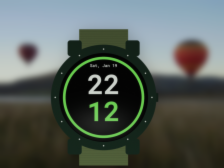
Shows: 22:12
